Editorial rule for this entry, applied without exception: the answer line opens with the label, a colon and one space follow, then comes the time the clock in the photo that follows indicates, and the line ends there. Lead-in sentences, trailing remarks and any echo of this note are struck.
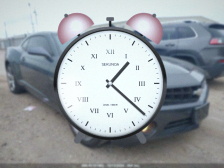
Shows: 1:22
